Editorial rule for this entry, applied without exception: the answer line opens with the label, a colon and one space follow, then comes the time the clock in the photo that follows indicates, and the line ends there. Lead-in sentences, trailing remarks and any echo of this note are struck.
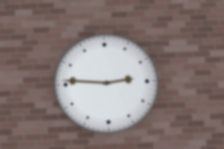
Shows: 2:46
